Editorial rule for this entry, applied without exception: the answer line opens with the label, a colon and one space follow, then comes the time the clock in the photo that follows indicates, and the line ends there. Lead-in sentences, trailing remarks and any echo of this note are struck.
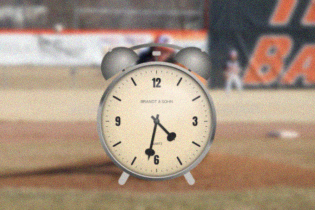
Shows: 4:32
